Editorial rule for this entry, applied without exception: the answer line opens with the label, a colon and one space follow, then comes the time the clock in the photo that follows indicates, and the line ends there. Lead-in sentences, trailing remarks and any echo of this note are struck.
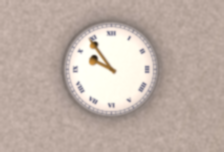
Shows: 9:54
